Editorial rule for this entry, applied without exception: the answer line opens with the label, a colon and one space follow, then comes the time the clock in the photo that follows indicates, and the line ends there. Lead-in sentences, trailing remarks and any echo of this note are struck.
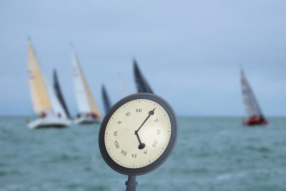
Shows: 5:06
